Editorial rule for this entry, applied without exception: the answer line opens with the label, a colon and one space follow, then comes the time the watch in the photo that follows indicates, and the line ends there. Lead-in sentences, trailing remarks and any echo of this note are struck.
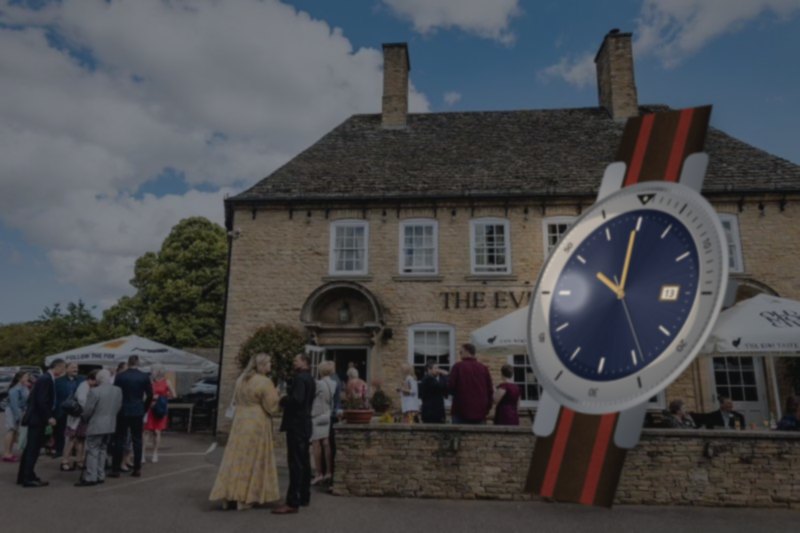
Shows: 9:59:24
